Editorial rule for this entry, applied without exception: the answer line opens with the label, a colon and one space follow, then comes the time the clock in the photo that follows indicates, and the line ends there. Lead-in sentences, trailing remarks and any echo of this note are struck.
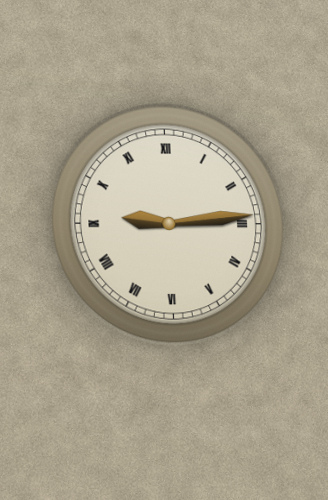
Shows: 9:14
